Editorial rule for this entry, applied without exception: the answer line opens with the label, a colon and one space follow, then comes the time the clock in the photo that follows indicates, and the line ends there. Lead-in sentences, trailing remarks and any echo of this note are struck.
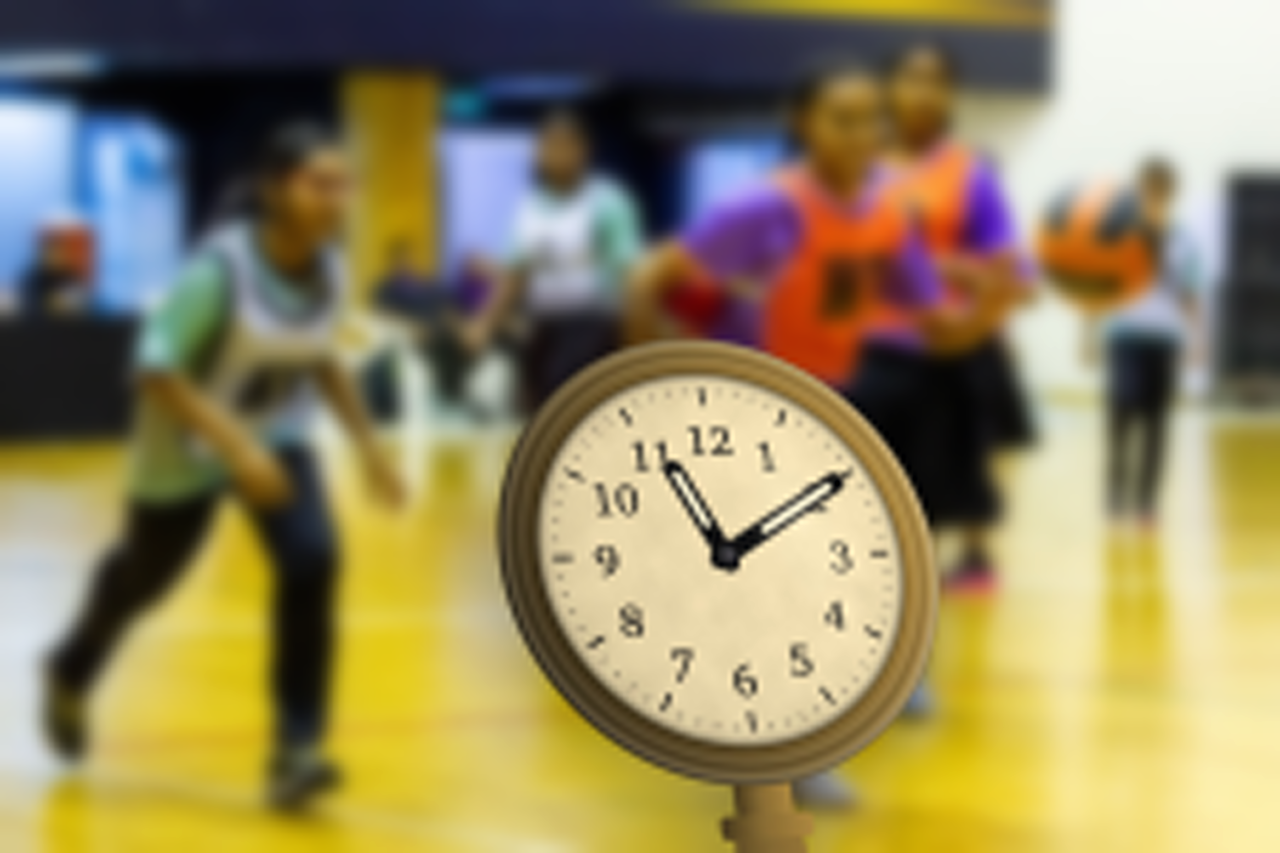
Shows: 11:10
